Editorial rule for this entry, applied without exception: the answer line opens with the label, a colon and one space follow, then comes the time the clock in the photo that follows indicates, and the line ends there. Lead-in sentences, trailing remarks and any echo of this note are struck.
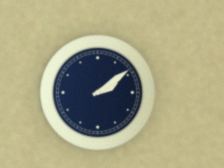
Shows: 2:09
